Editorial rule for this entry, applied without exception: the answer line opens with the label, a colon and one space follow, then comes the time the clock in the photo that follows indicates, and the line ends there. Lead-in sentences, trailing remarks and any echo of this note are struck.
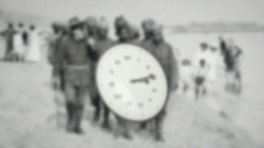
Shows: 3:14
